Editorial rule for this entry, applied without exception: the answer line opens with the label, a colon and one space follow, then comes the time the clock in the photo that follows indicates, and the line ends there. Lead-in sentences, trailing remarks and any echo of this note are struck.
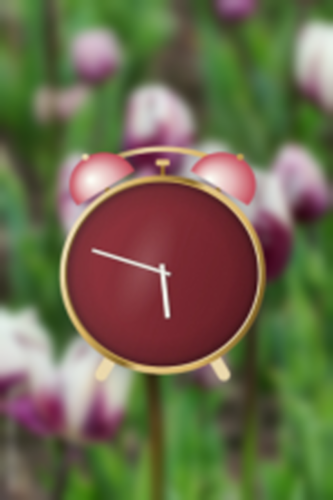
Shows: 5:48
